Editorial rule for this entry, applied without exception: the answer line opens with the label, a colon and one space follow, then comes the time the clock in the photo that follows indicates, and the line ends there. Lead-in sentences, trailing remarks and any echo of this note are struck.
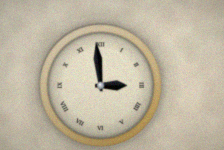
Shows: 2:59
